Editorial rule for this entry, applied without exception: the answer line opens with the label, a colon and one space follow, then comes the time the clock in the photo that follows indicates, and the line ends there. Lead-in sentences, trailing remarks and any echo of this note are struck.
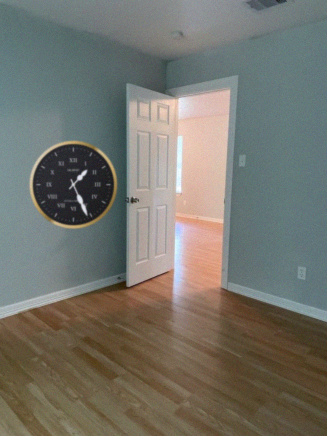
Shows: 1:26
